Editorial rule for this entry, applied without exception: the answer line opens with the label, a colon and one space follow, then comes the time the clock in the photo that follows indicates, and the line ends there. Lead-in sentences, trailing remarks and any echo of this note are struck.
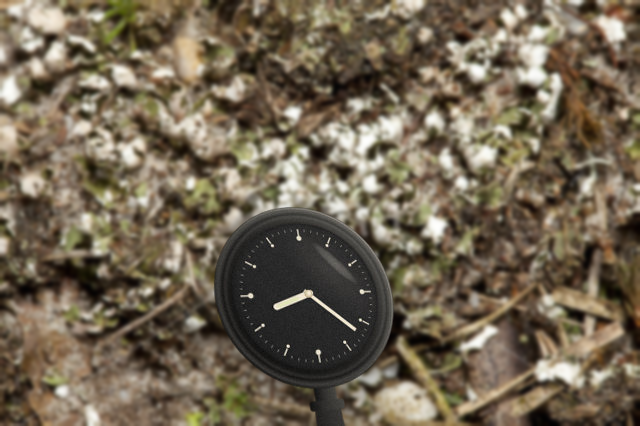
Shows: 8:22
